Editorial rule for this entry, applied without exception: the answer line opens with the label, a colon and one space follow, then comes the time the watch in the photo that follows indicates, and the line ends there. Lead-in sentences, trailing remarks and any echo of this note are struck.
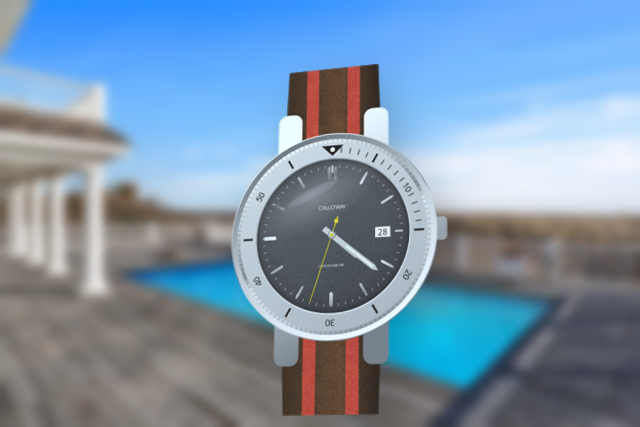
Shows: 4:21:33
